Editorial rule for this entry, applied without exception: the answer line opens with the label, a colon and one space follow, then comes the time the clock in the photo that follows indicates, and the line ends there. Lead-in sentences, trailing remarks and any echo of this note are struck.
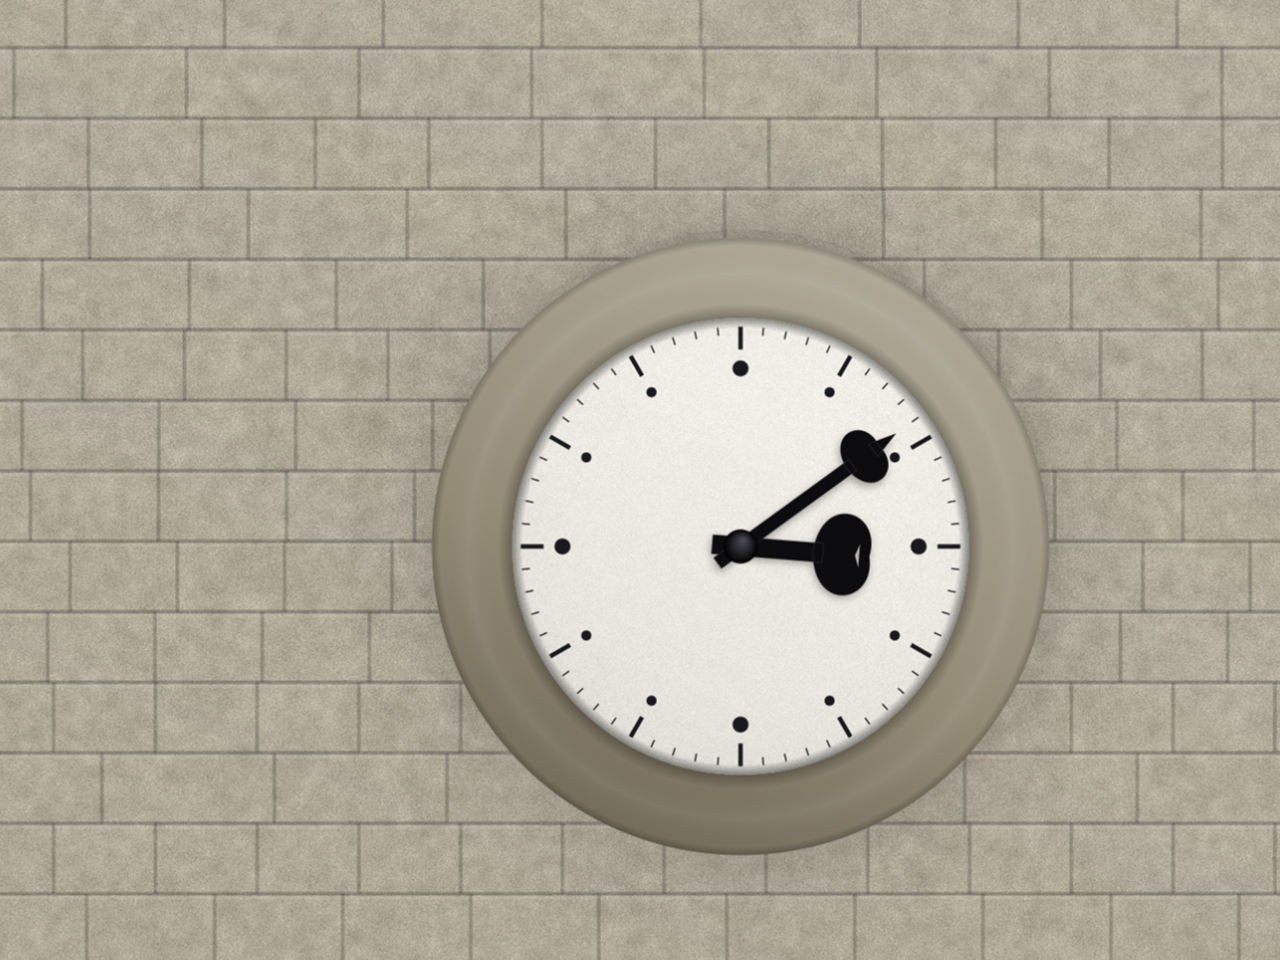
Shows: 3:09
